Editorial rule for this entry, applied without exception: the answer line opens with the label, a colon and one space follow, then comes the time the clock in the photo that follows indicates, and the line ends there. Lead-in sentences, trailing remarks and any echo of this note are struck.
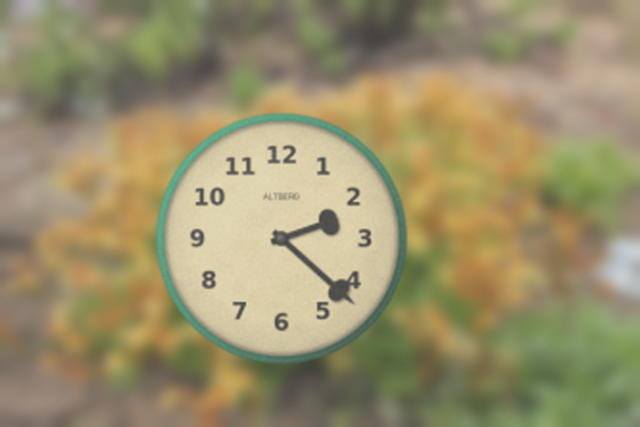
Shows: 2:22
